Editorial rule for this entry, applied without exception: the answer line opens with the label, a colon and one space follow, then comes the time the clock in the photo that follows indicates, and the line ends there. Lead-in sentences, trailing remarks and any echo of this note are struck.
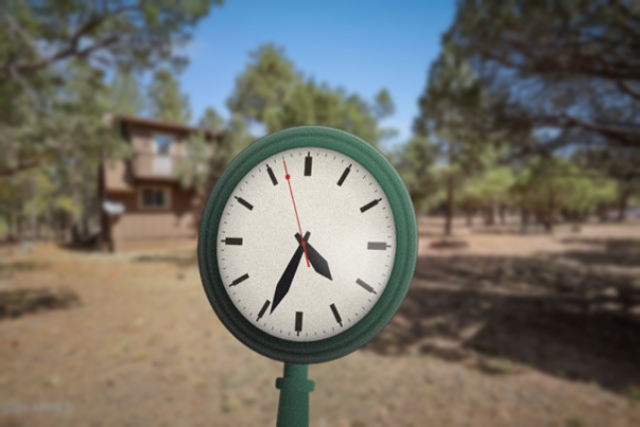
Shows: 4:33:57
